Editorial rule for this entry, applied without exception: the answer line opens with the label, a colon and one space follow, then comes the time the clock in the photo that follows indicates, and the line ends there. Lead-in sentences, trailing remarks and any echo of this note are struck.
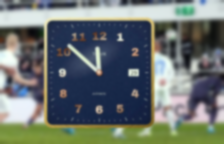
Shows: 11:52
